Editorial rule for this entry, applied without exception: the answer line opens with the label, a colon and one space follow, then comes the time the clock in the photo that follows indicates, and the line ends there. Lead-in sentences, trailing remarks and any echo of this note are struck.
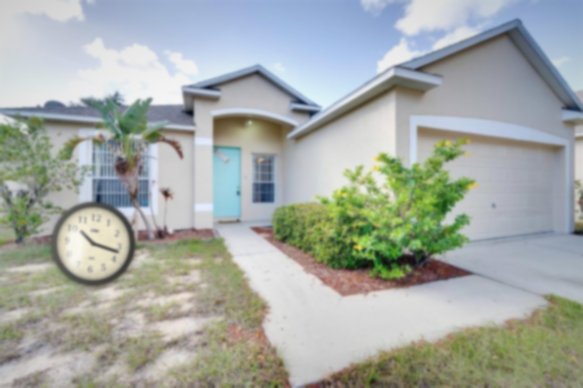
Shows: 10:17
